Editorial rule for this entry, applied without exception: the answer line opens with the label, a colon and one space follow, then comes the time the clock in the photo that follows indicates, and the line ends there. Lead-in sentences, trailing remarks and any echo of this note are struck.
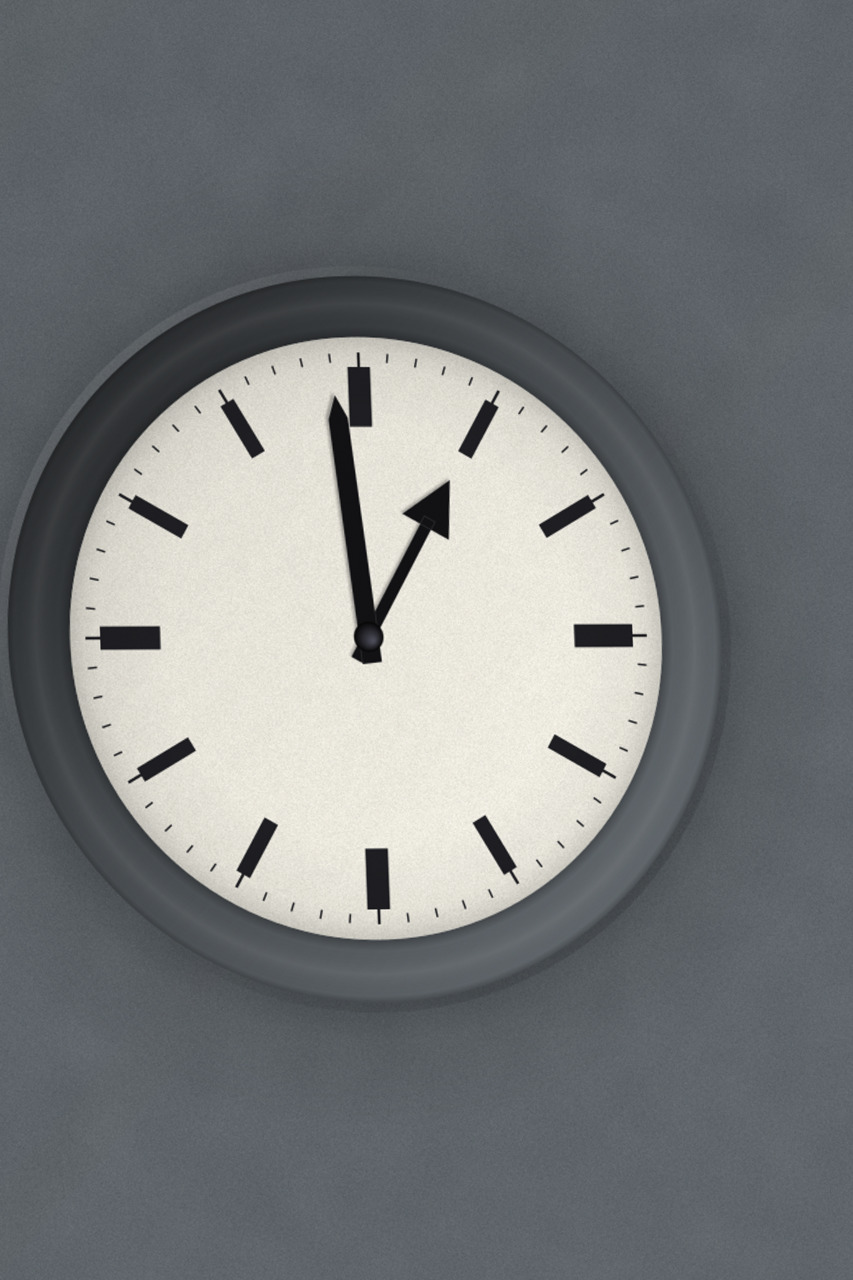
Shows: 12:59
